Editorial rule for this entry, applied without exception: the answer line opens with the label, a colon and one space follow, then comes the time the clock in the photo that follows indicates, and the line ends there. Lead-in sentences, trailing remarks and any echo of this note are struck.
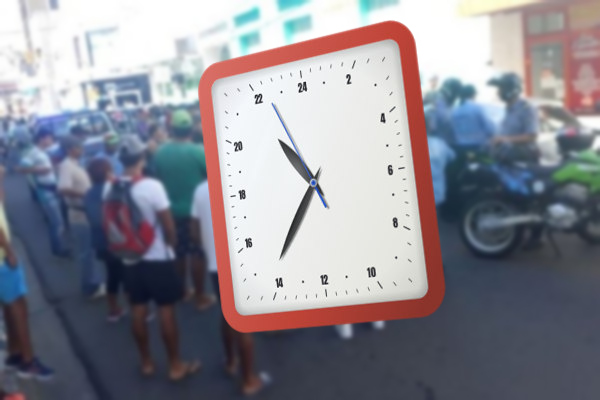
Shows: 21:35:56
